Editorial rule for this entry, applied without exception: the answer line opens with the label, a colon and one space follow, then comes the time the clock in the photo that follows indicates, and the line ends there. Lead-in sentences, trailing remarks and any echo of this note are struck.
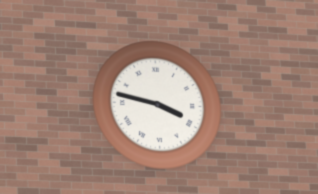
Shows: 3:47
